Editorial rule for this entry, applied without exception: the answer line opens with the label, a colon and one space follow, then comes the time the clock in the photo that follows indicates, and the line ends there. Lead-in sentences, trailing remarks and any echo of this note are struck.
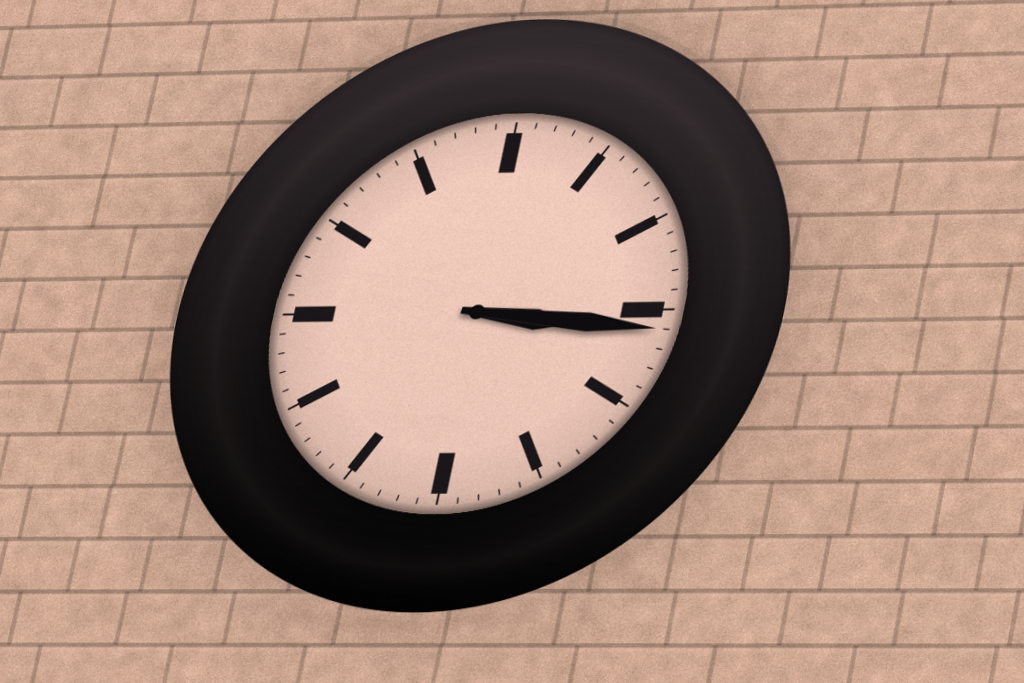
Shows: 3:16
